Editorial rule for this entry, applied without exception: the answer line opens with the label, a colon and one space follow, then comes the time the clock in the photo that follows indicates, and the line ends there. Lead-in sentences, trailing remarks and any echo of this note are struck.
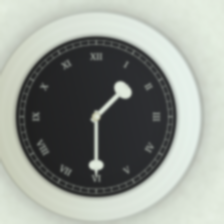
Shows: 1:30
